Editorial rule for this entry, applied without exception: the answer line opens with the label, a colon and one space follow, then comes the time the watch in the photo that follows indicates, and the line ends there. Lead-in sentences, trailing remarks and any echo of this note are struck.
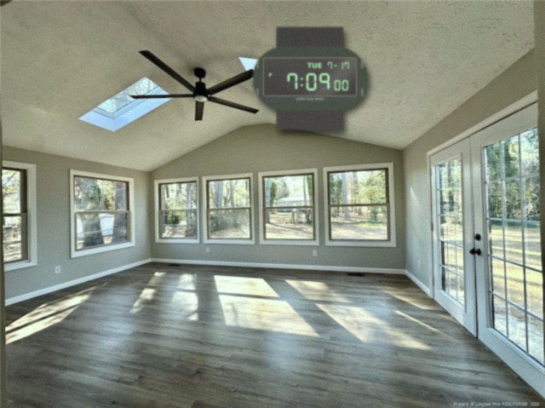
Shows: 7:09:00
